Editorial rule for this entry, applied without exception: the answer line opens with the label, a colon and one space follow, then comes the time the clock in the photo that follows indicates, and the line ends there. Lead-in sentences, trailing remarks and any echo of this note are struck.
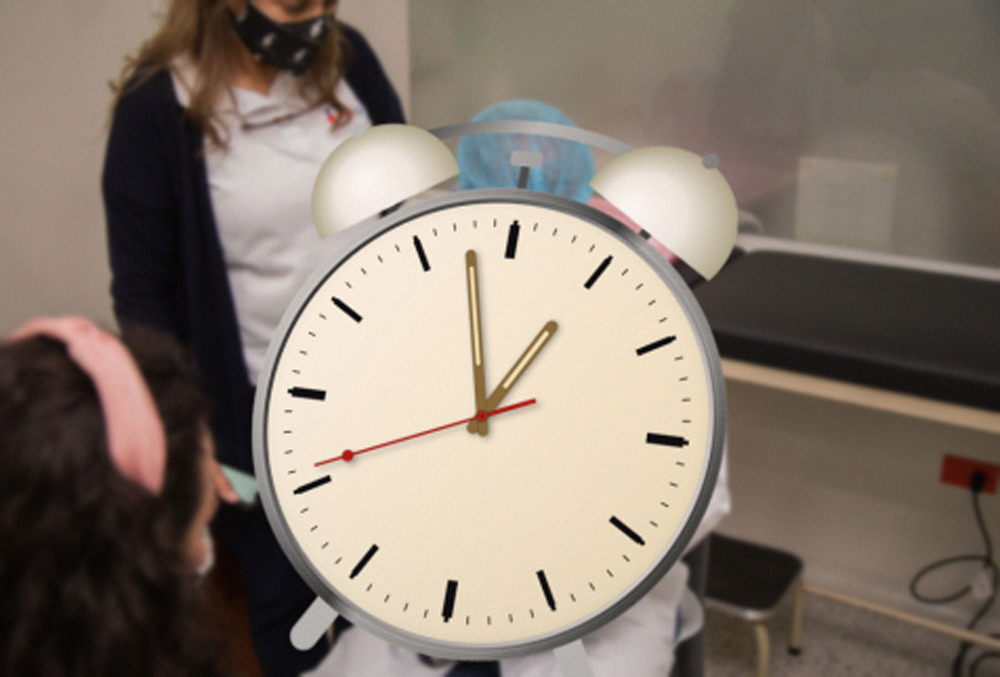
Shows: 12:57:41
